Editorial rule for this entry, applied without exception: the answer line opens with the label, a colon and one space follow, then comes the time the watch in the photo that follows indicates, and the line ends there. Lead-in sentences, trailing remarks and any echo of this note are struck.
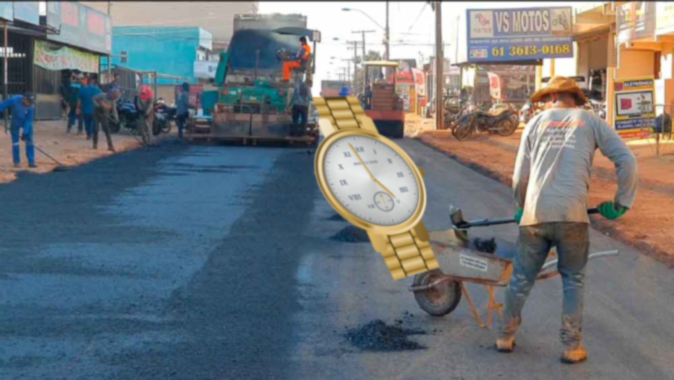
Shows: 4:58
